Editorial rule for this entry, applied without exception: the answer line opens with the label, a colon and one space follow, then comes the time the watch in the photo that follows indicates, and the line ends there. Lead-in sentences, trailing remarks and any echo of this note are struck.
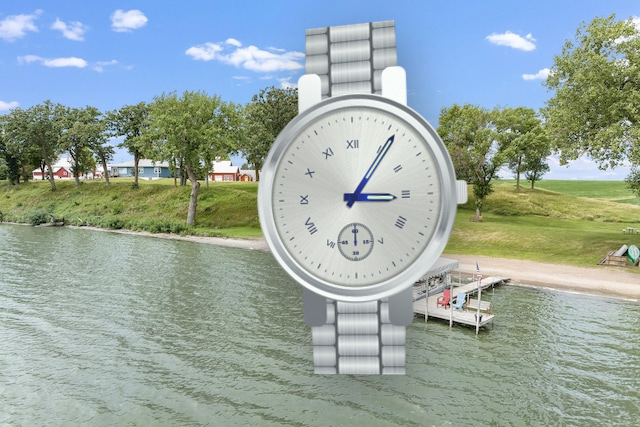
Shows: 3:06
